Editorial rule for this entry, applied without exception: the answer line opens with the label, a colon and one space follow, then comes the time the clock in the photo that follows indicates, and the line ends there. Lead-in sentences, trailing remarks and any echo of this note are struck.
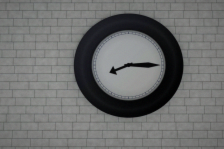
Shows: 8:15
